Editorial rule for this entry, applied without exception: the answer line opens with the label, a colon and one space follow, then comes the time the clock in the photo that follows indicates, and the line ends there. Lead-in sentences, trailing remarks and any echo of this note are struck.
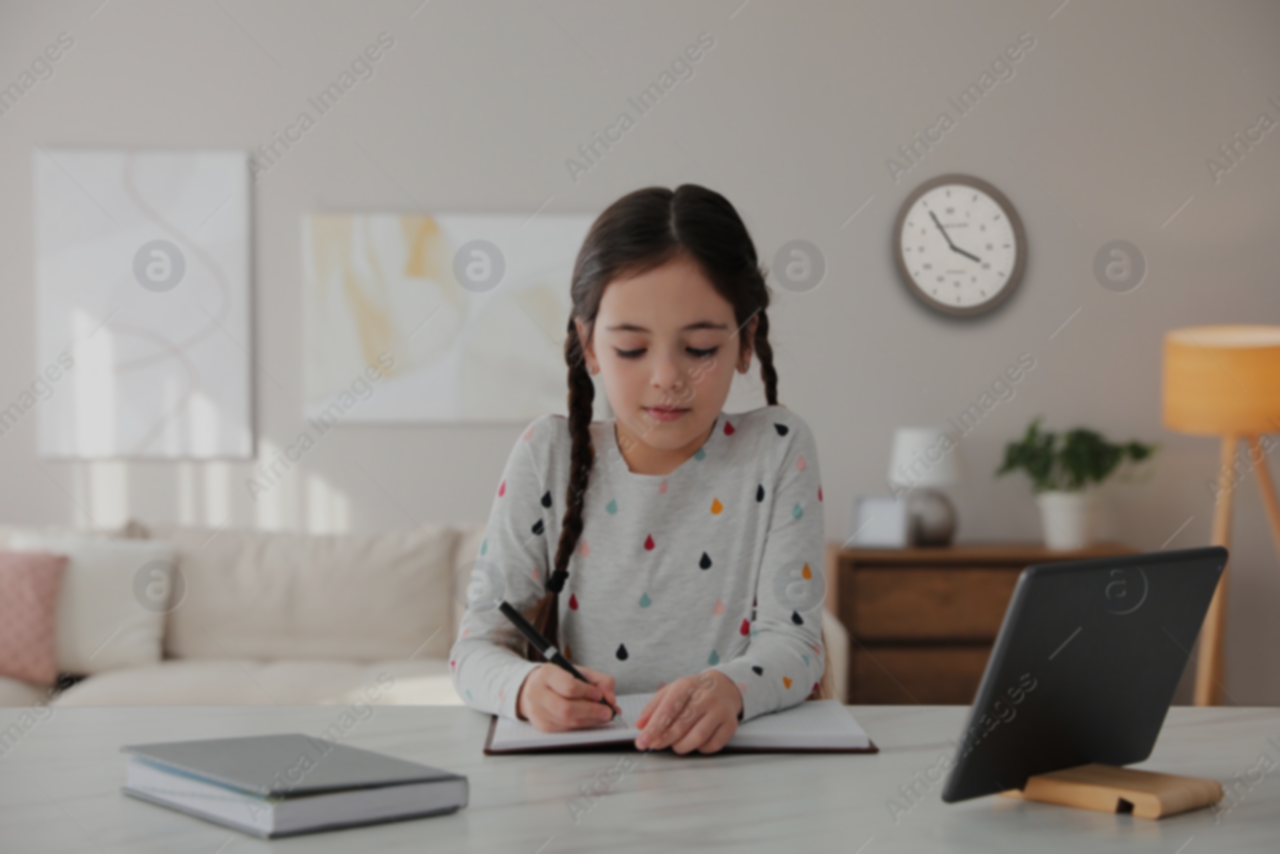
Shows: 3:55
